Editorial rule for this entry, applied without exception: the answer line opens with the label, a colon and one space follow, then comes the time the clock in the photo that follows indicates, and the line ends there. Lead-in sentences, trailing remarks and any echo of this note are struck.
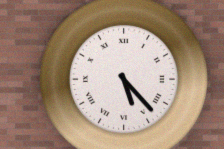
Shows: 5:23
